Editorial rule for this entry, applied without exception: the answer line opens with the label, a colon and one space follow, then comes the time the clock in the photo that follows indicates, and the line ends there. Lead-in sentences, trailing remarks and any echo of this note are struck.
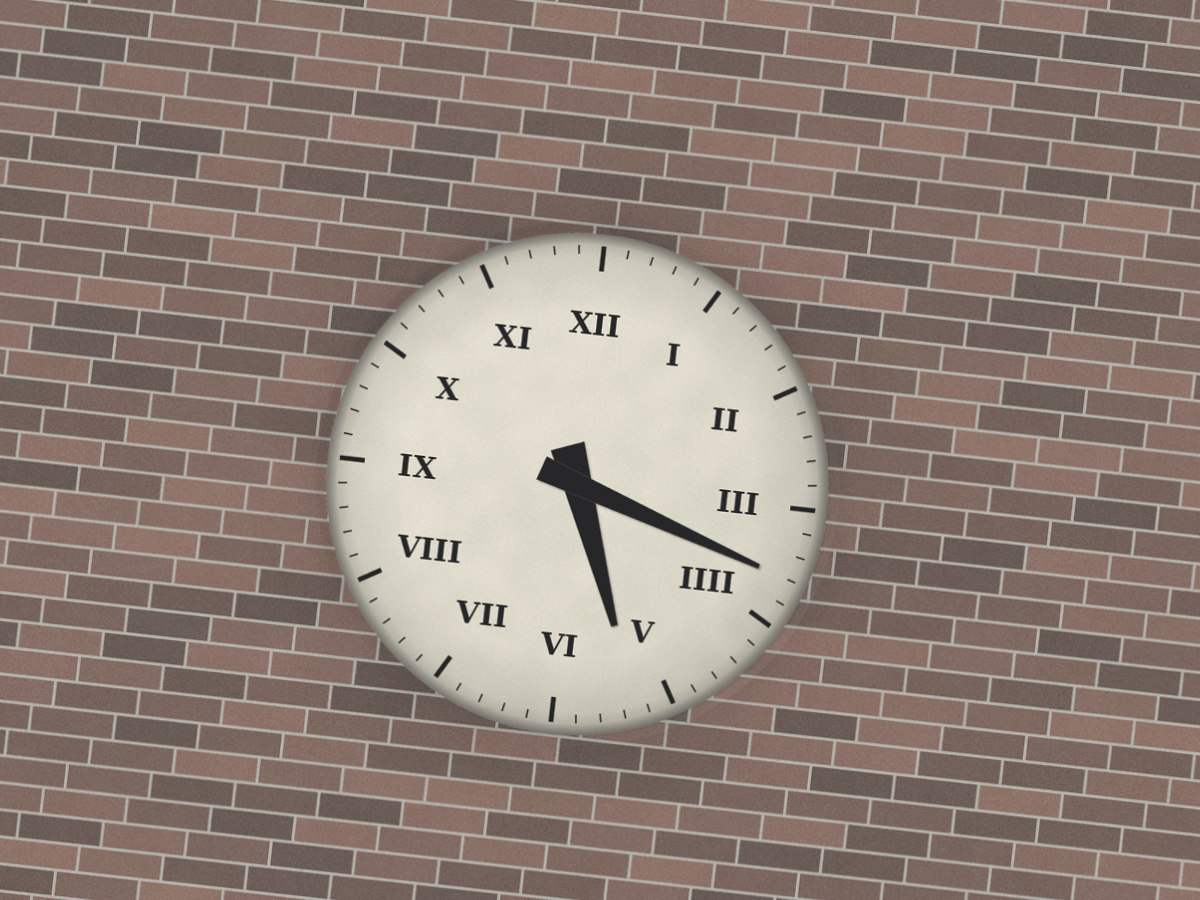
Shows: 5:18
